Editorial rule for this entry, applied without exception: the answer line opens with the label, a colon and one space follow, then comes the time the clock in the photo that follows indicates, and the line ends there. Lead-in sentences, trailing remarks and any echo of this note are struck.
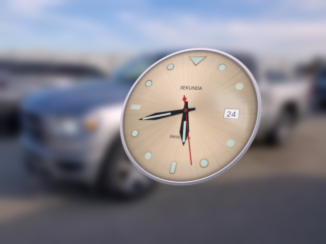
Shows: 5:42:27
